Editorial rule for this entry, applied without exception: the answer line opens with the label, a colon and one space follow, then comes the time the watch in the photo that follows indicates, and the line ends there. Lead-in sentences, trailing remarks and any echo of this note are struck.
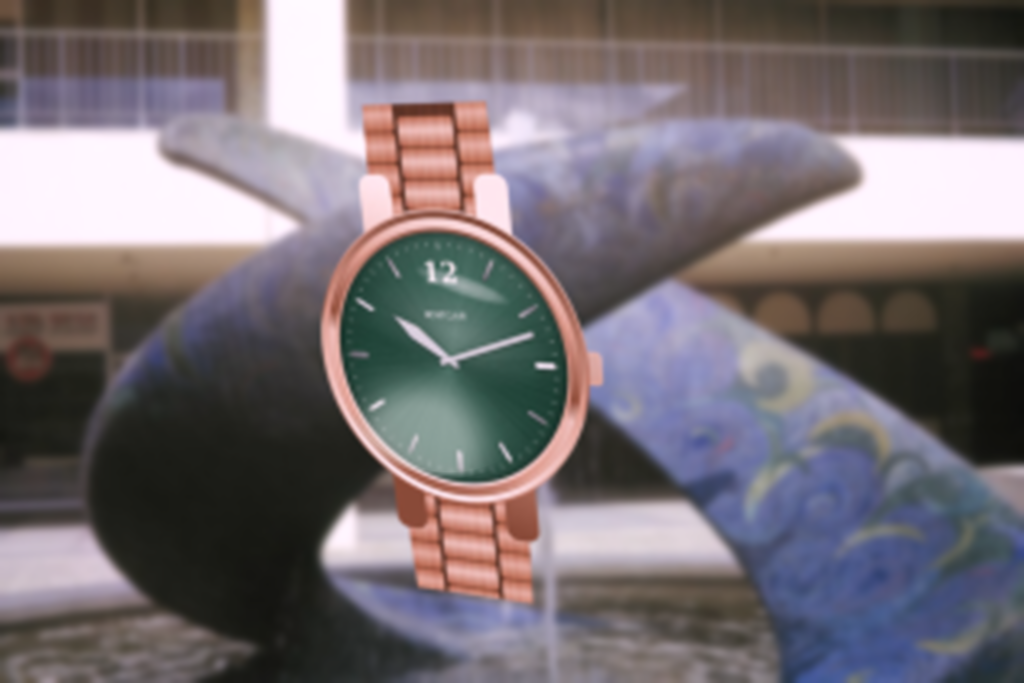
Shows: 10:12
